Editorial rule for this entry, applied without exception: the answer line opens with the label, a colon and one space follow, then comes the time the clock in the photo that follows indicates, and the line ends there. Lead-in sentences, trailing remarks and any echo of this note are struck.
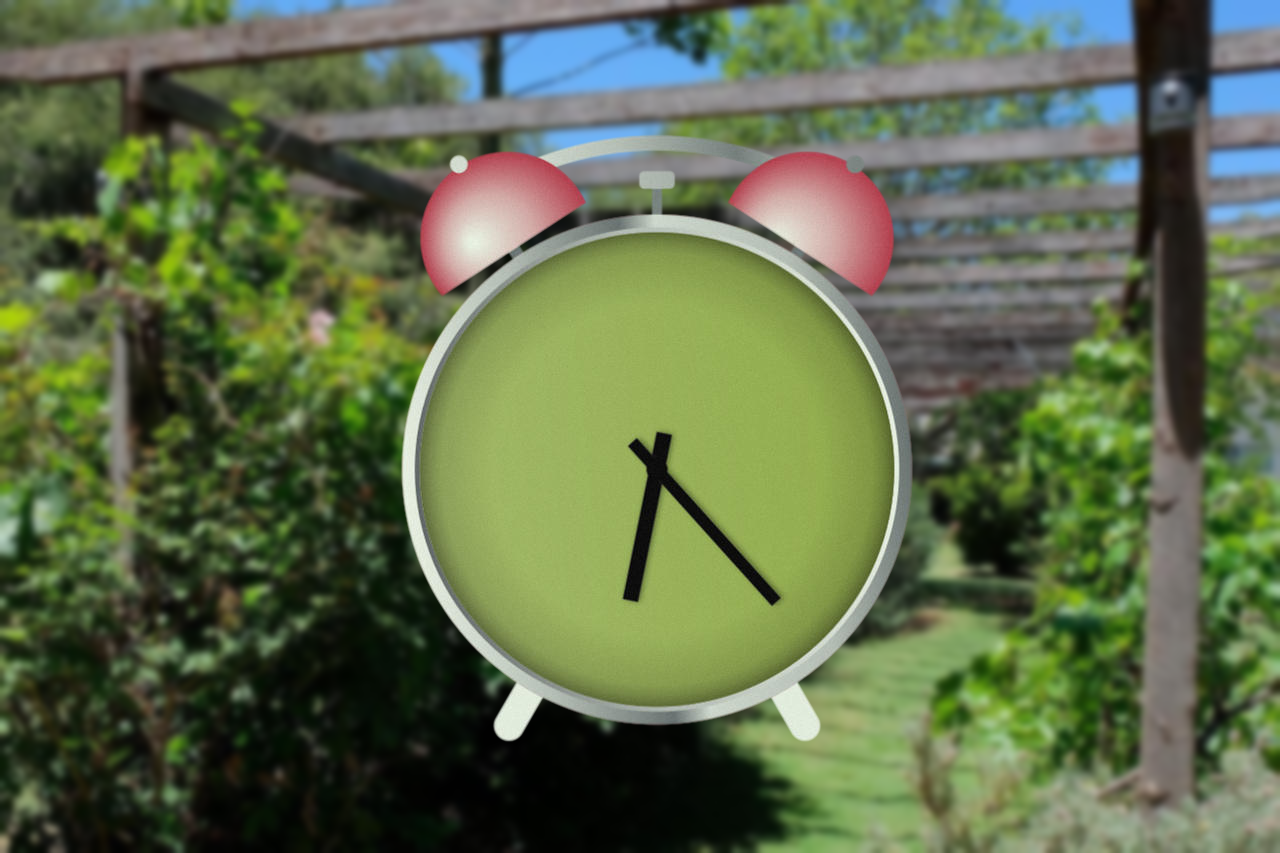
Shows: 6:23
